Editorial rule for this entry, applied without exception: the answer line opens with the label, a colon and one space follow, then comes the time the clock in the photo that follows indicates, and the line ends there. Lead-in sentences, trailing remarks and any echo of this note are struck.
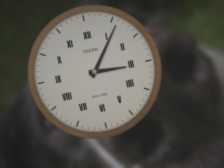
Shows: 3:06
